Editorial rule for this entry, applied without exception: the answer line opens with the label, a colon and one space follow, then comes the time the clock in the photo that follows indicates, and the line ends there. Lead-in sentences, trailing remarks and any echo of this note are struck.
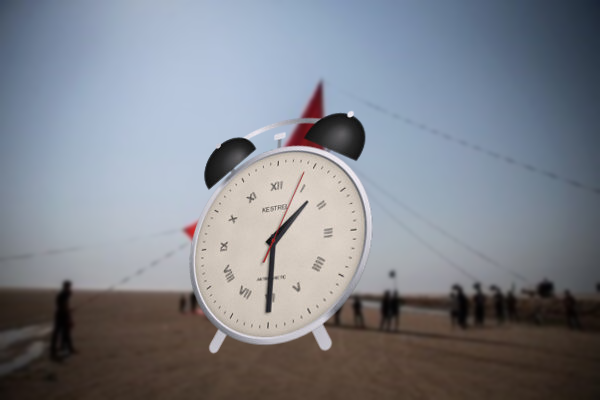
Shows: 1:30:04
